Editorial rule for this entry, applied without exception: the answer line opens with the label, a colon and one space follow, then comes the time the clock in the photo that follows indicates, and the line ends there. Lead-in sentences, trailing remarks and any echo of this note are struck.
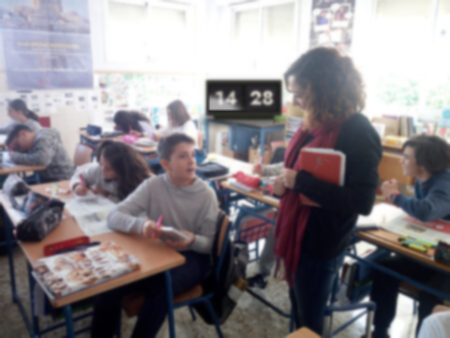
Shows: 14:28
